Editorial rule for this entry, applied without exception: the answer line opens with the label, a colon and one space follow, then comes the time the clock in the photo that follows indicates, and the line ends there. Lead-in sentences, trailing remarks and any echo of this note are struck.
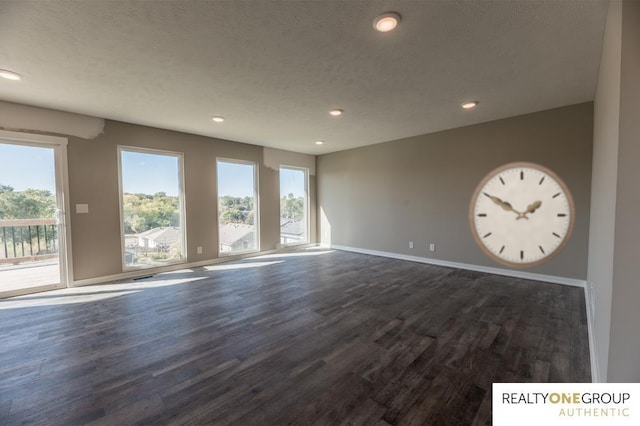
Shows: 1:50
